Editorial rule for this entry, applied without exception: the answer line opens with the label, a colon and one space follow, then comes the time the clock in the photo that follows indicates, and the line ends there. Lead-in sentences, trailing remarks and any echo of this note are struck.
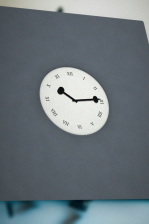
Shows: 10:14
